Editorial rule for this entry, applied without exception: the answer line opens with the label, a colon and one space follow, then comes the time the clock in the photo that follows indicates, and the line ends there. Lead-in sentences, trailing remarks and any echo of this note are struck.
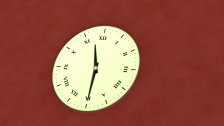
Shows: 11:30
